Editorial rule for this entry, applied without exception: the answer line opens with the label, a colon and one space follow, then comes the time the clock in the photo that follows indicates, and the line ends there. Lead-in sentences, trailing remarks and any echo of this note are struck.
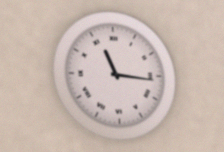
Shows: 11:16
